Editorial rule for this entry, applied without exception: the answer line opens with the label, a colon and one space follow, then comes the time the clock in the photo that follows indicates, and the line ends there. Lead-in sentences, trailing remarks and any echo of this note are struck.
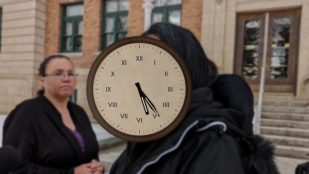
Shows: 5:24
